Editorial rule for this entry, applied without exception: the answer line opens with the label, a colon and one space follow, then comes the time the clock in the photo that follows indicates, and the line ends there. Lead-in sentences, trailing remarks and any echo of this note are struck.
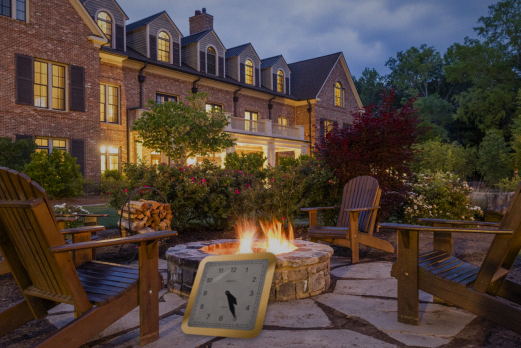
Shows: 4:25
